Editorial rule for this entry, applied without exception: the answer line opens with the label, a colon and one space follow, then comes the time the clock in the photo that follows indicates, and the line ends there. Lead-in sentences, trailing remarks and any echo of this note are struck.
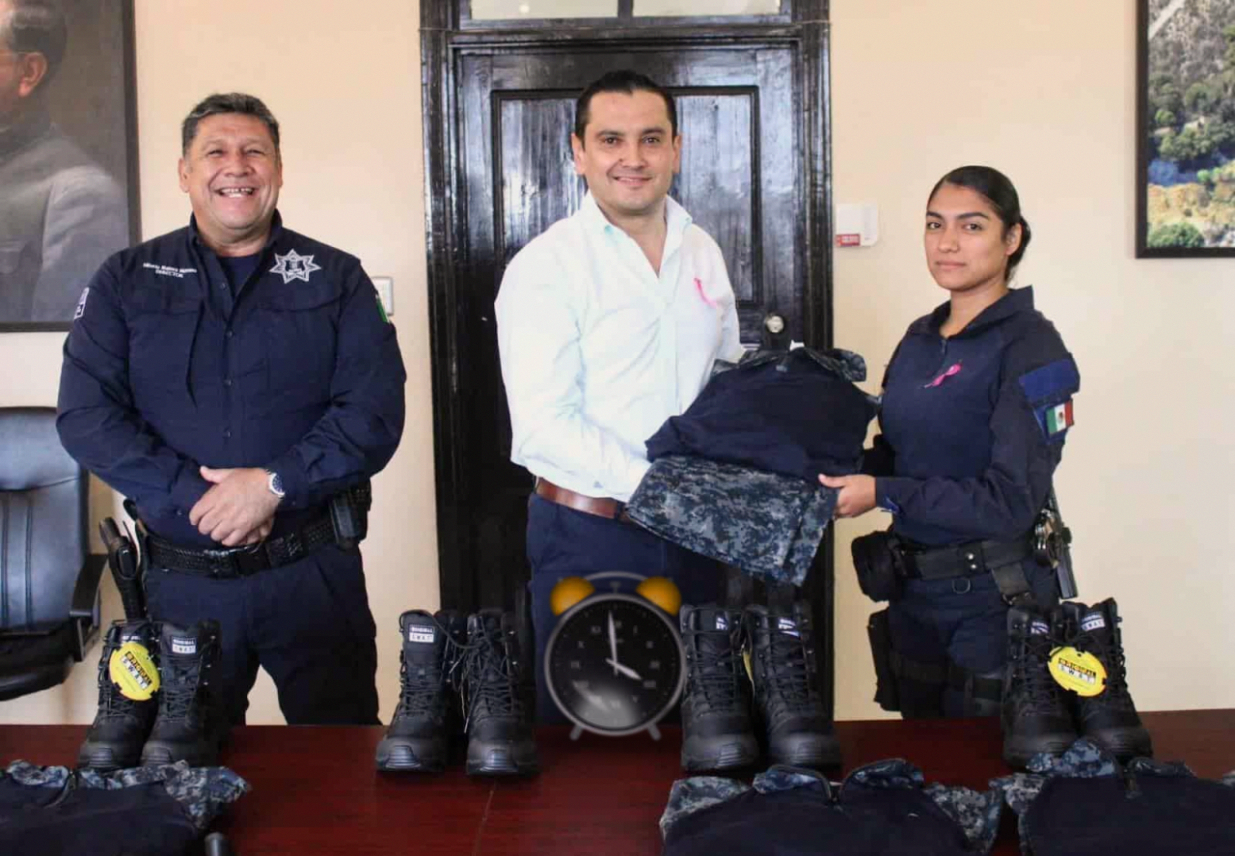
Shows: 3:59
